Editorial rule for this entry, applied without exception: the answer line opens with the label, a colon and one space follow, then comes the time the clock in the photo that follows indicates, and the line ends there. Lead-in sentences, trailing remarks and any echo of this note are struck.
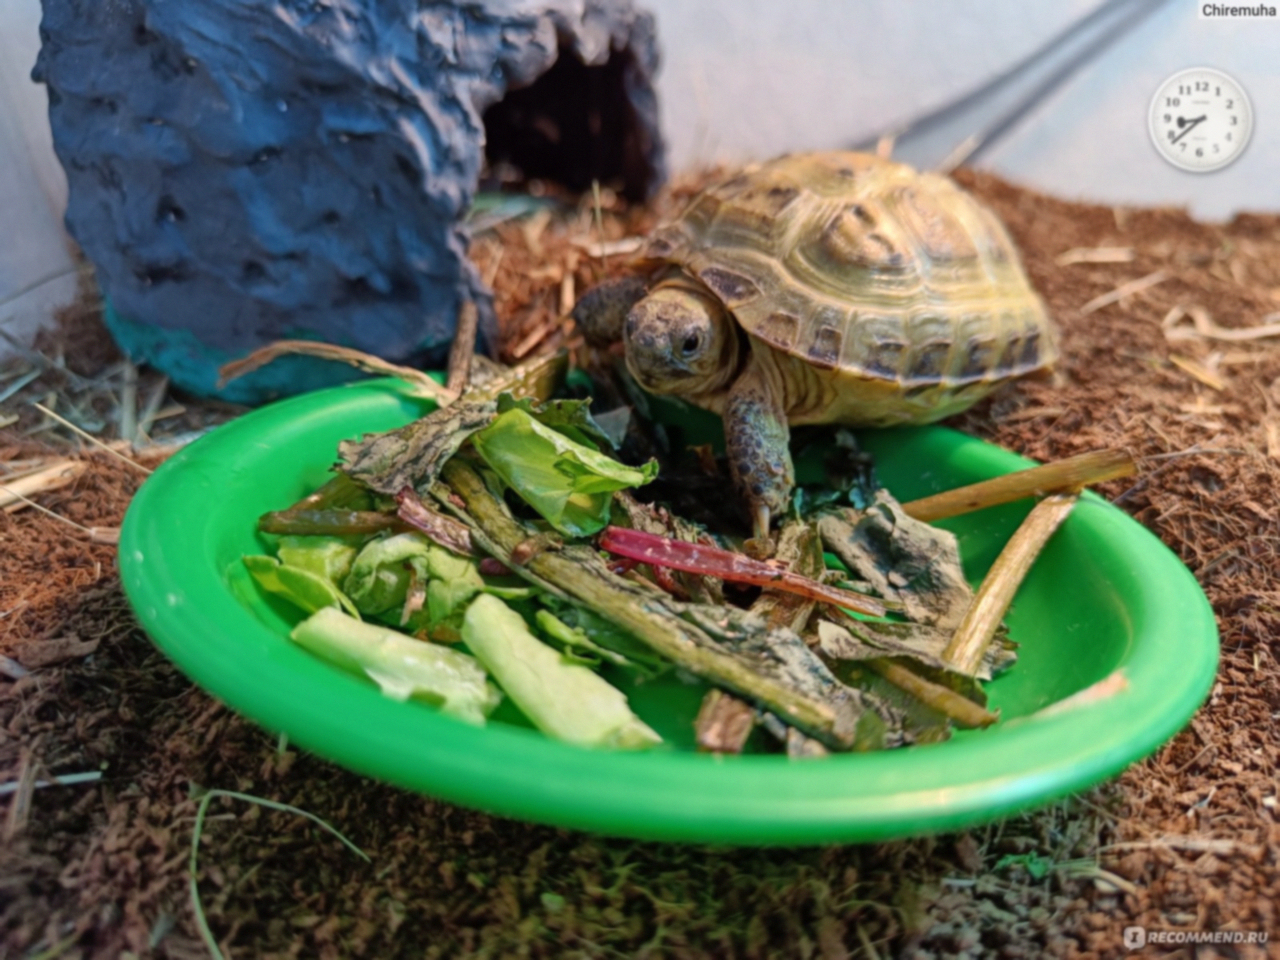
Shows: 8:38
